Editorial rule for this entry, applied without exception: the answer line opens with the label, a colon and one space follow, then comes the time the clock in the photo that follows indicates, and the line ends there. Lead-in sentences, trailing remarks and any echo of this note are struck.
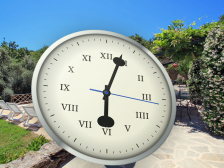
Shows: 6:03:16
